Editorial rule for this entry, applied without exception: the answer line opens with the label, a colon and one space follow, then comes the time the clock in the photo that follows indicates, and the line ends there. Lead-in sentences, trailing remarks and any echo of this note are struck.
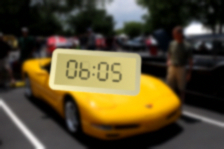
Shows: 6:05
